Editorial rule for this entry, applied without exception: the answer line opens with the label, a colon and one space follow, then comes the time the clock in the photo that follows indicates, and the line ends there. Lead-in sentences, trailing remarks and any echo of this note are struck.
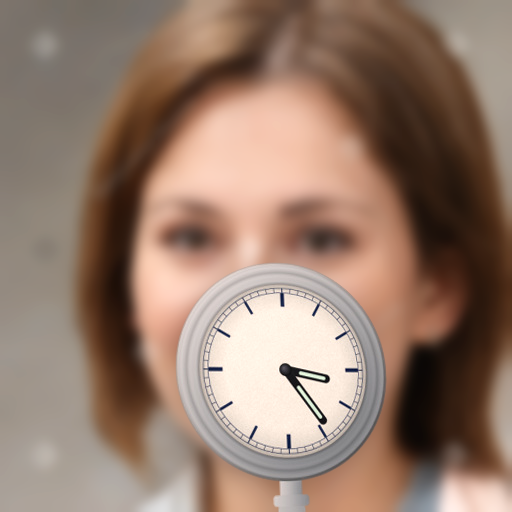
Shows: 3:24
